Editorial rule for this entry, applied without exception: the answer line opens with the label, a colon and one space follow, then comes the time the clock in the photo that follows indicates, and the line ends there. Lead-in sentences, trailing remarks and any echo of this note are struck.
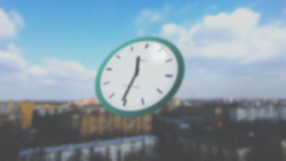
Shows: 11:31
